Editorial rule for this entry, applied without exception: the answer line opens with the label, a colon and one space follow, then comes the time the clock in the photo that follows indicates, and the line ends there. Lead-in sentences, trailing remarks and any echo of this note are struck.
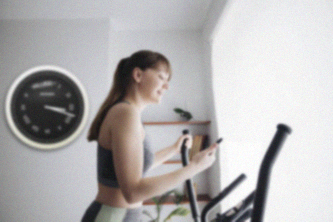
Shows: 3:18
